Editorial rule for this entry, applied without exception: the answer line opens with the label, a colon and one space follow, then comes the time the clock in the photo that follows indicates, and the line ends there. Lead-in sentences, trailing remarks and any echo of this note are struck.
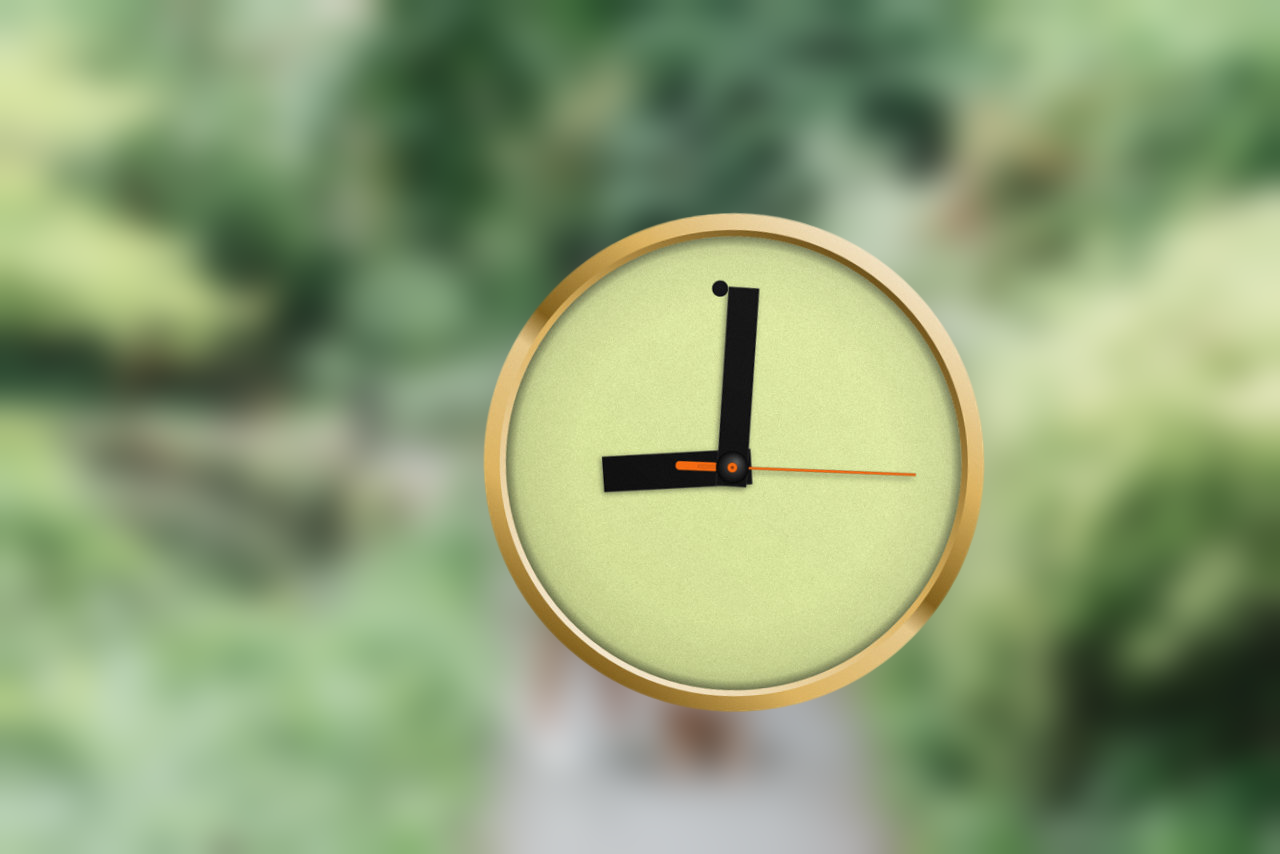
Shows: 9:01:16
